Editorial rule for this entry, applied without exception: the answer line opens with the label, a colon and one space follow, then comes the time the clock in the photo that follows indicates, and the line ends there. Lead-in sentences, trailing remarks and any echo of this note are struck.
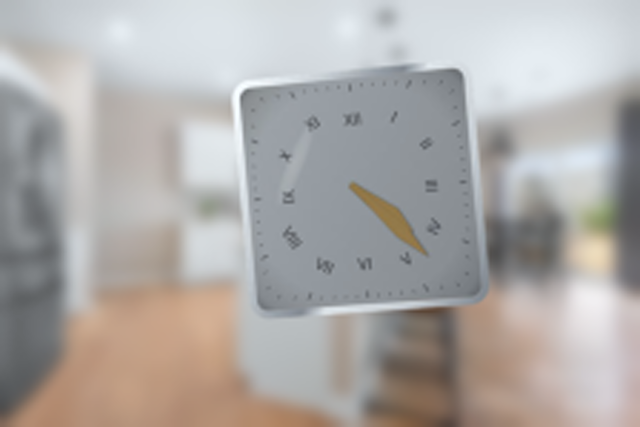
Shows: 4:23
